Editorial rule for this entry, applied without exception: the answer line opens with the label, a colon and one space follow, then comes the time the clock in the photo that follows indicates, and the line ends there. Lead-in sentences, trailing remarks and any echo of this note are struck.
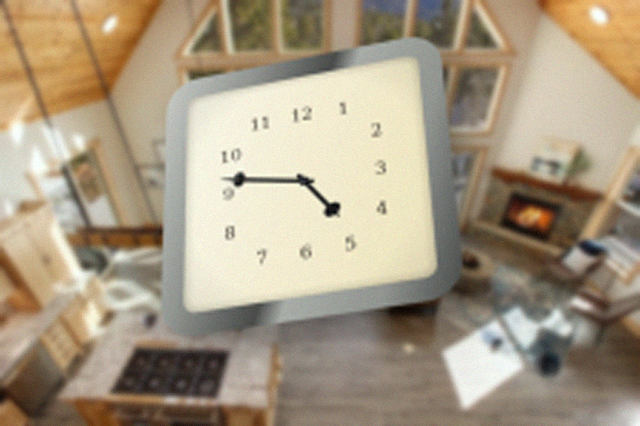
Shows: 4:47
